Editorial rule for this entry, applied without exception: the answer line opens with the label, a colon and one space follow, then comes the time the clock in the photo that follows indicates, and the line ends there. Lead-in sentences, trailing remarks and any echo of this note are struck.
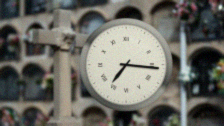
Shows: 7:16
